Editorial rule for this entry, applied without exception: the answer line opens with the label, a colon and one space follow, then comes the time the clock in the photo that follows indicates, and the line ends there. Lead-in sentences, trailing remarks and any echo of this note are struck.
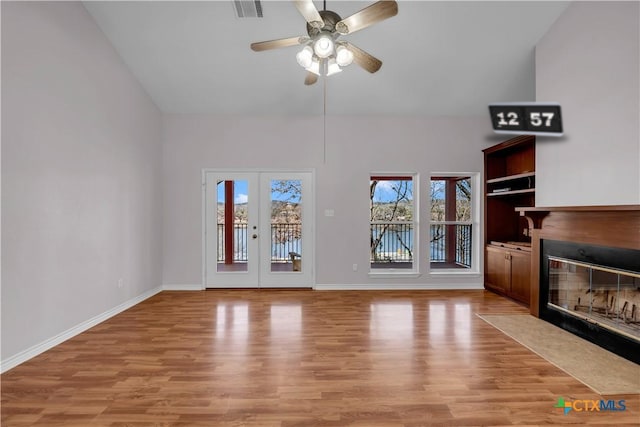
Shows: 12:57
